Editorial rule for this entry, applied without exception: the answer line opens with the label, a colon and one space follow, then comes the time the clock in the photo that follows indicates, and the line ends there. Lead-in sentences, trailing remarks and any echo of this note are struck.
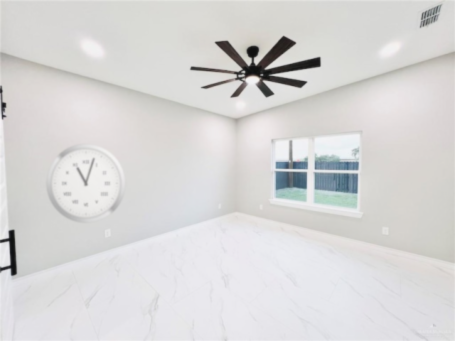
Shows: 11:03
